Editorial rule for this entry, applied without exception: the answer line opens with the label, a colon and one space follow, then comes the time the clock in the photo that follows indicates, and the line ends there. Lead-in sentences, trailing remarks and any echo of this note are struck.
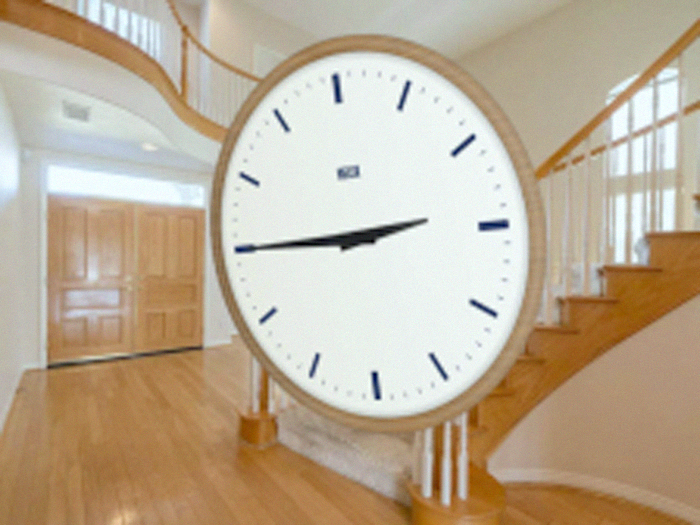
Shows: 2:45
